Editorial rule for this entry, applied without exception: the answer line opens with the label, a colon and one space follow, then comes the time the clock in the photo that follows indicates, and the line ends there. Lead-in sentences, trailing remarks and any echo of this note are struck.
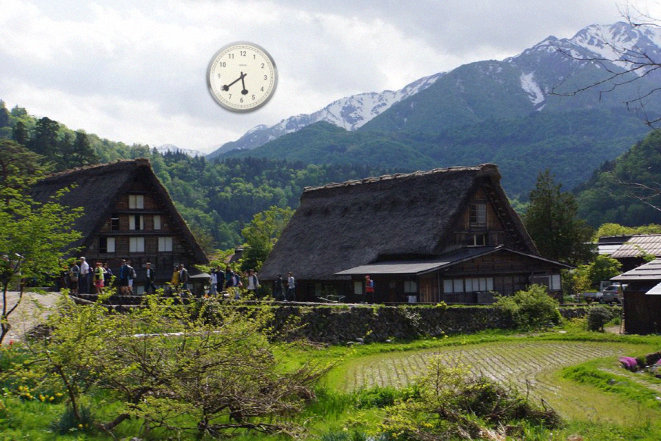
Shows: 5:39
